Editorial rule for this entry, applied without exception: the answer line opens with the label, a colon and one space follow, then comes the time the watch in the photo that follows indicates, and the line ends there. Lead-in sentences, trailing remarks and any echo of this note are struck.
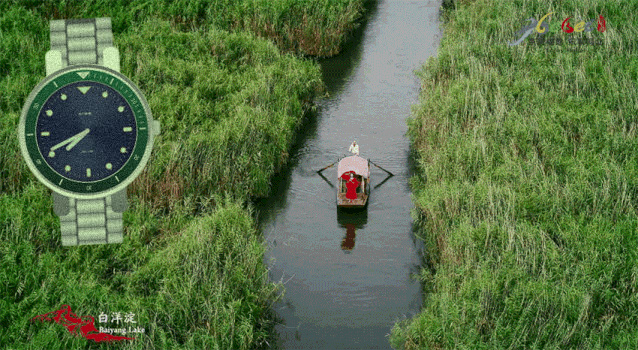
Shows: 7:41
